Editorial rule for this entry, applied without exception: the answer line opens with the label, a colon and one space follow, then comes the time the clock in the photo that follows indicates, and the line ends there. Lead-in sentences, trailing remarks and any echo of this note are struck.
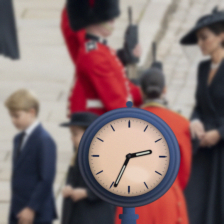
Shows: 2:34
